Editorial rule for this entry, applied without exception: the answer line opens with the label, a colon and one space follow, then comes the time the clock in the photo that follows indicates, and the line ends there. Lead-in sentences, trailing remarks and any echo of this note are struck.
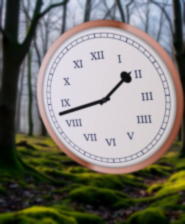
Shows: 1:43
